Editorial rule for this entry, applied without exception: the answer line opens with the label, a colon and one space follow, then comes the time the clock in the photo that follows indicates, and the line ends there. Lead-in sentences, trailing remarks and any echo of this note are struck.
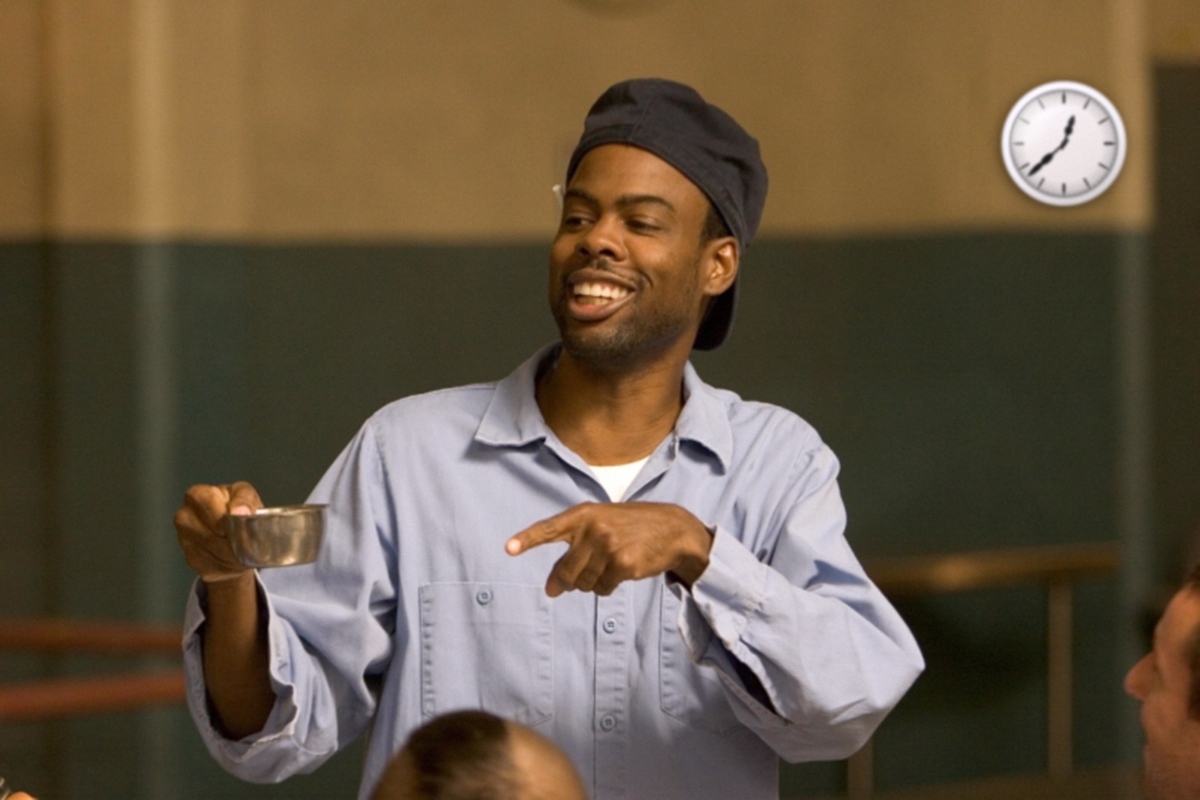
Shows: 12:38
